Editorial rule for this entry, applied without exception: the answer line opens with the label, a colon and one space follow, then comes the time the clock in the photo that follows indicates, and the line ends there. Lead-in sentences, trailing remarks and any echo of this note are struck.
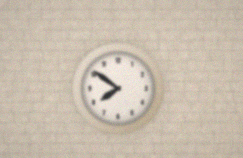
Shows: 7:51
